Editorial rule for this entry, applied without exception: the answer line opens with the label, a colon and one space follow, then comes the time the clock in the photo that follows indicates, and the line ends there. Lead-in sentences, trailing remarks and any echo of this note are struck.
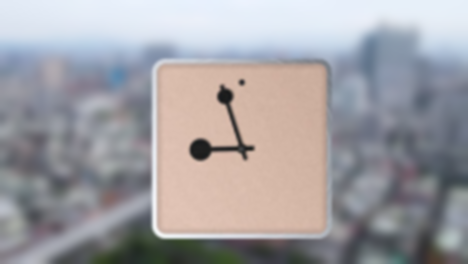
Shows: 8:57
